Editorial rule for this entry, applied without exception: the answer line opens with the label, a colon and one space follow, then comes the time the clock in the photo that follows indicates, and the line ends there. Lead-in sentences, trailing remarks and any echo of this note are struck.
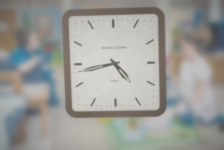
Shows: 4:43
